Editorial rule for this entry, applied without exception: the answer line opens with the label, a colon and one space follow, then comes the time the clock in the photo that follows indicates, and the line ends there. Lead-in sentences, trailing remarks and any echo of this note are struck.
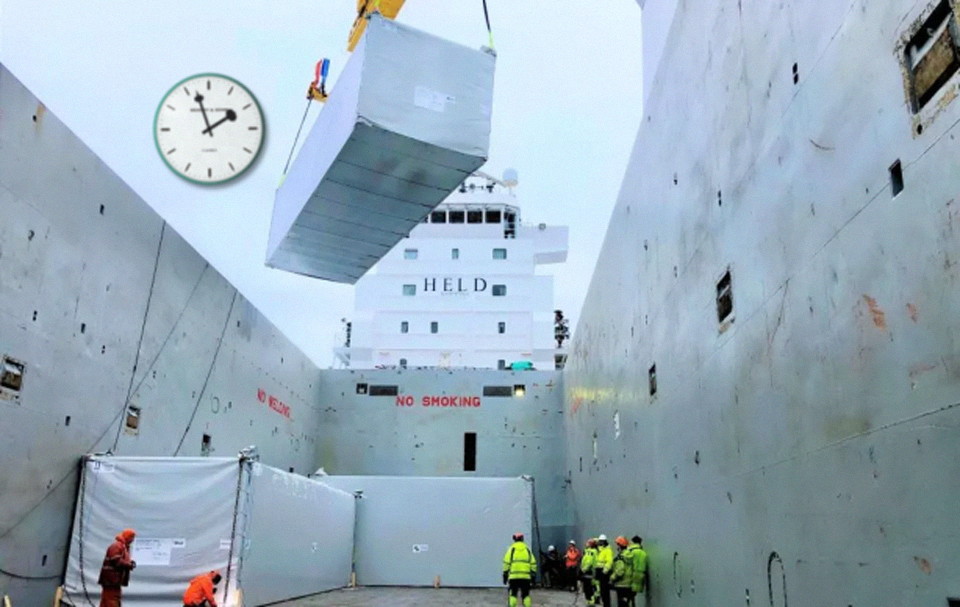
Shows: 1:57
